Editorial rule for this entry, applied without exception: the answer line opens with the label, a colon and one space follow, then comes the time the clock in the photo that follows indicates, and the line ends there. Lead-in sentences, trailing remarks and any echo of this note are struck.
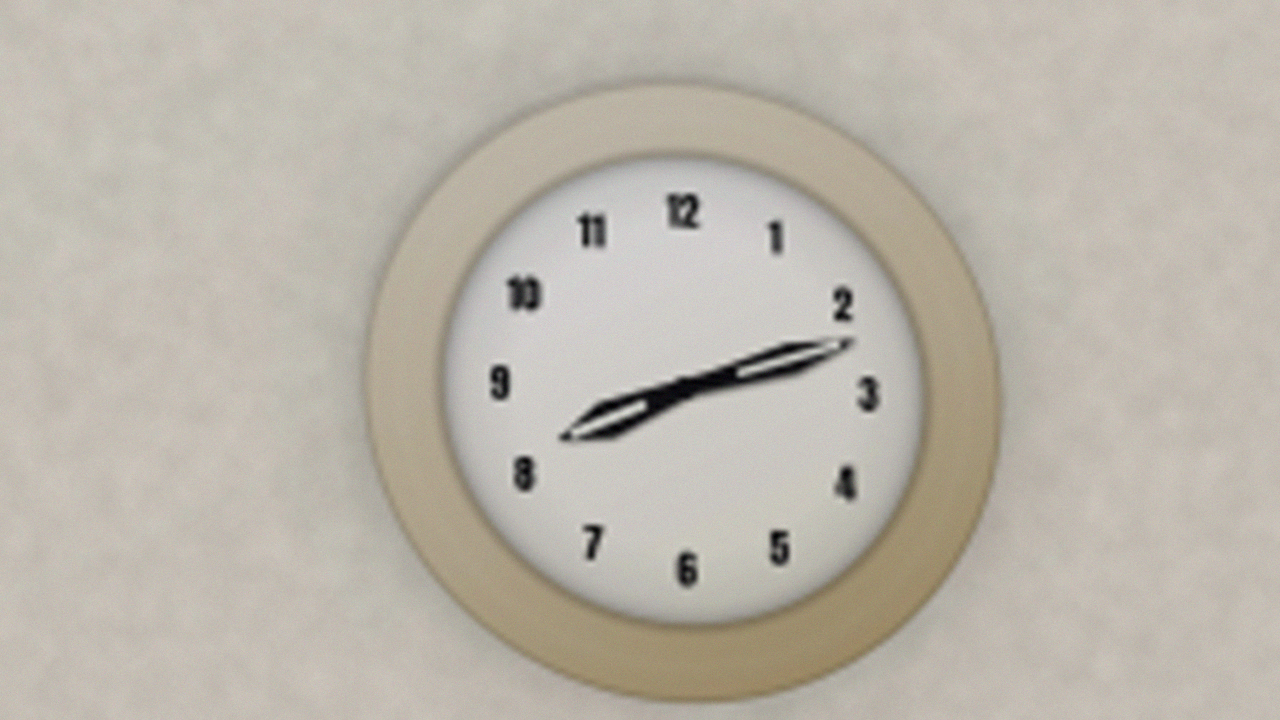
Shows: 8:12
